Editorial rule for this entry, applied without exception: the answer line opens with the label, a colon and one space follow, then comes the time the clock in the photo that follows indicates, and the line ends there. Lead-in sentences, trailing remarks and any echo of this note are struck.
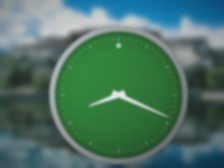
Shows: 8:19
